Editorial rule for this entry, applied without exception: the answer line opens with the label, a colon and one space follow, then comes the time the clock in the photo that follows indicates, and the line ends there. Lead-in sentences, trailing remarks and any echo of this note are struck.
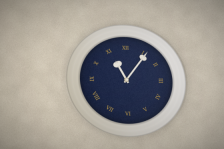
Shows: 11:06
